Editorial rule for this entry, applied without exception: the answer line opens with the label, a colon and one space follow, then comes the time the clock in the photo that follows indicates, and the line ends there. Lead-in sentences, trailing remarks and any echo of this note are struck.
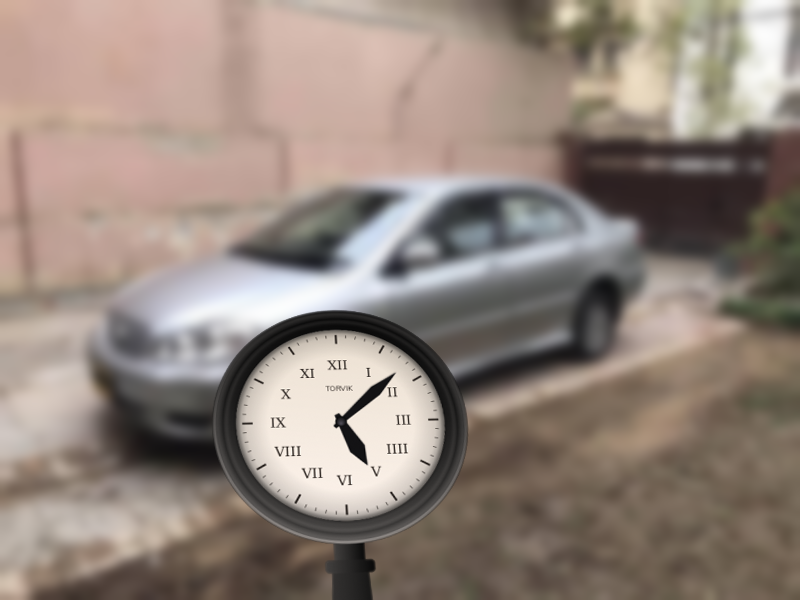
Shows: 5:08
